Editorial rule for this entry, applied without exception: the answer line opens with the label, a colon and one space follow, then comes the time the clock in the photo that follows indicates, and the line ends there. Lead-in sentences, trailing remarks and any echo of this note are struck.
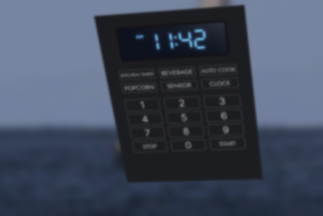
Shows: 11:42
